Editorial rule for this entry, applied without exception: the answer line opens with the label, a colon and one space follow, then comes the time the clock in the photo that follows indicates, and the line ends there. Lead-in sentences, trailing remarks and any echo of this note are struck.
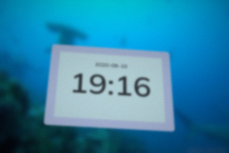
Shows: 19:16
